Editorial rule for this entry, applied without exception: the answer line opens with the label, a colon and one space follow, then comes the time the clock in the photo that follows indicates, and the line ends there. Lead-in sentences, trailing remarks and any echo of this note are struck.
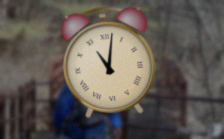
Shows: 11:02
